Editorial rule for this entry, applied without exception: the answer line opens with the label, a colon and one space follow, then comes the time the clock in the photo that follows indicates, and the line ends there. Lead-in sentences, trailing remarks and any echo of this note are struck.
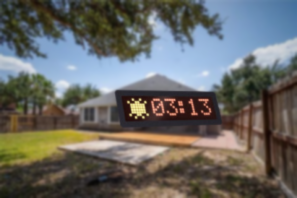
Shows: 3:13
